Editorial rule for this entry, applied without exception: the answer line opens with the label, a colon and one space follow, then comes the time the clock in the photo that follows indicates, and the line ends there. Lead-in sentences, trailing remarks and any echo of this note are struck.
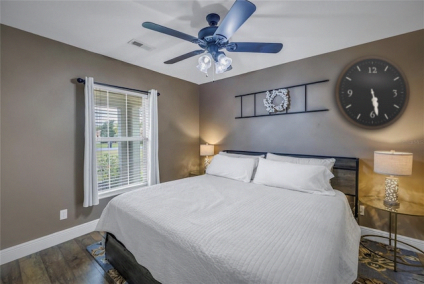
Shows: 5:28
